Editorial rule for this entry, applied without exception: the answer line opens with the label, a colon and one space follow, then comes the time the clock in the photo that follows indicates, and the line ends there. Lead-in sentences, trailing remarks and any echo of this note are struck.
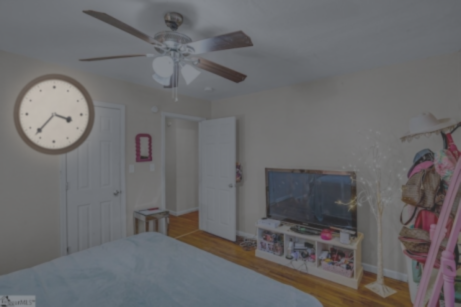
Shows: 3:37
